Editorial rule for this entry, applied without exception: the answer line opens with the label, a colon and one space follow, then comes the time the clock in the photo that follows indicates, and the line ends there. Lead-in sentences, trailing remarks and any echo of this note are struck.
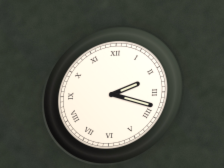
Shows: 2:18
